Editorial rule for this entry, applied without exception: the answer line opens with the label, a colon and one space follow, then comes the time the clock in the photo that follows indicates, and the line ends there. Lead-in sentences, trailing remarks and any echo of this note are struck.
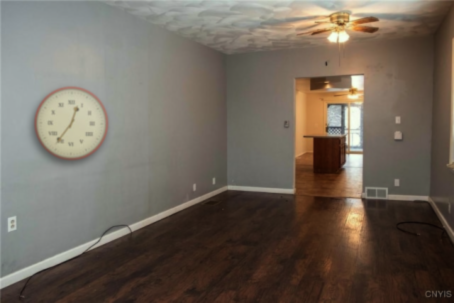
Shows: 12:36
